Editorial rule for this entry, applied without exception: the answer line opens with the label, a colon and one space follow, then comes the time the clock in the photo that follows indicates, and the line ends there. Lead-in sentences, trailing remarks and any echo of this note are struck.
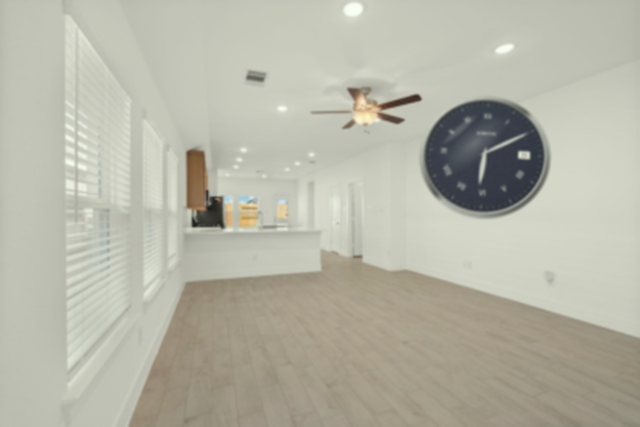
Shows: 6:10
